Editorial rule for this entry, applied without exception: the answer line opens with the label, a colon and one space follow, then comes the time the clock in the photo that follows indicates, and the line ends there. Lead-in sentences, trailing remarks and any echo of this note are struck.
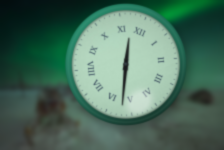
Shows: 11:27
